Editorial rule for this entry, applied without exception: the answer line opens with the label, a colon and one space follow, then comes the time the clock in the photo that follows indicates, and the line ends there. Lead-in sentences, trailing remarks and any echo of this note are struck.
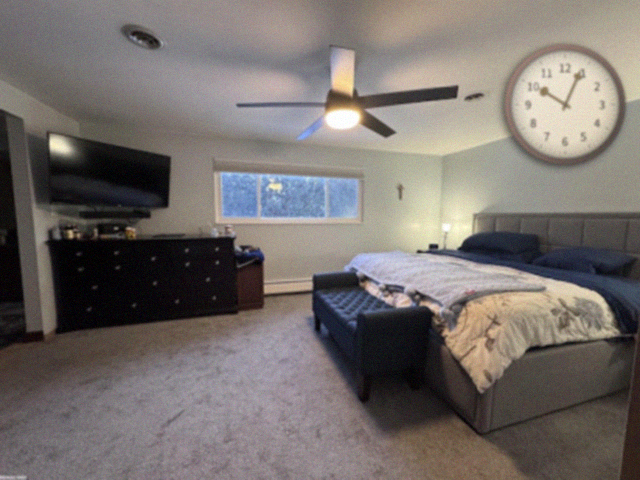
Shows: 10:04
